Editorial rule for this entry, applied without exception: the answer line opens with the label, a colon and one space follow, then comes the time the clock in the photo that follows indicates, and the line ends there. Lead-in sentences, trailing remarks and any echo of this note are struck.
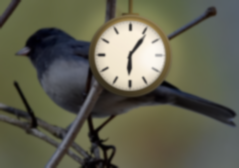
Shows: 6:06
